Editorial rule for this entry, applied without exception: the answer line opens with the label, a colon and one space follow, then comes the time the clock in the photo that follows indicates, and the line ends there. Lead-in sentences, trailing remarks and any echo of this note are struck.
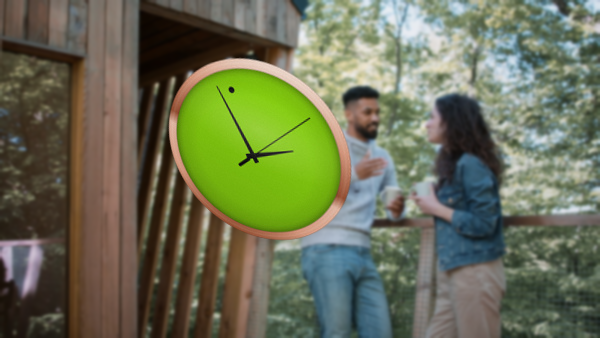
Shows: 2:58:11
